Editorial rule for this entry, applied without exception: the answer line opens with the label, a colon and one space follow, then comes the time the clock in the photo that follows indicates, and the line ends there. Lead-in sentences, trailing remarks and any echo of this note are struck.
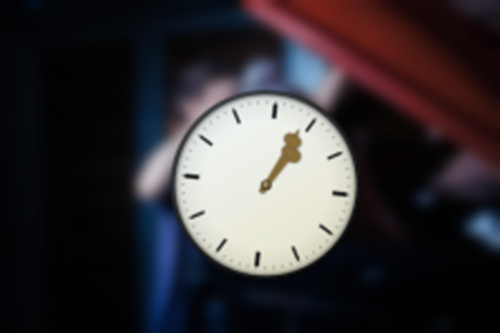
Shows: 1:04
